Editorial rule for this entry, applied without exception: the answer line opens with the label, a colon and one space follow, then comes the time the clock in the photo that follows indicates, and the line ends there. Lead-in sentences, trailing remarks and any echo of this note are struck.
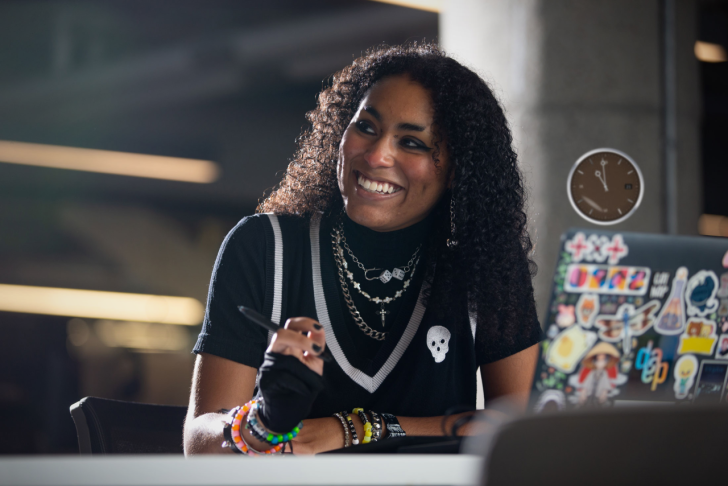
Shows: 10:59
